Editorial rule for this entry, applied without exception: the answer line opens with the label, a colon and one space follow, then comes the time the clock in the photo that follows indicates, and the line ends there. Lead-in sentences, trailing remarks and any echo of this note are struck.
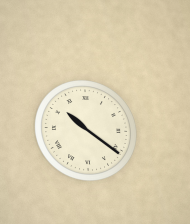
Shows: 10:21
